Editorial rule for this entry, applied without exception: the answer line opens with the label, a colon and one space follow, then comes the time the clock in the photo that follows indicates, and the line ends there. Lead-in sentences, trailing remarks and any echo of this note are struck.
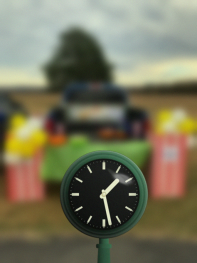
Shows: 1:28
